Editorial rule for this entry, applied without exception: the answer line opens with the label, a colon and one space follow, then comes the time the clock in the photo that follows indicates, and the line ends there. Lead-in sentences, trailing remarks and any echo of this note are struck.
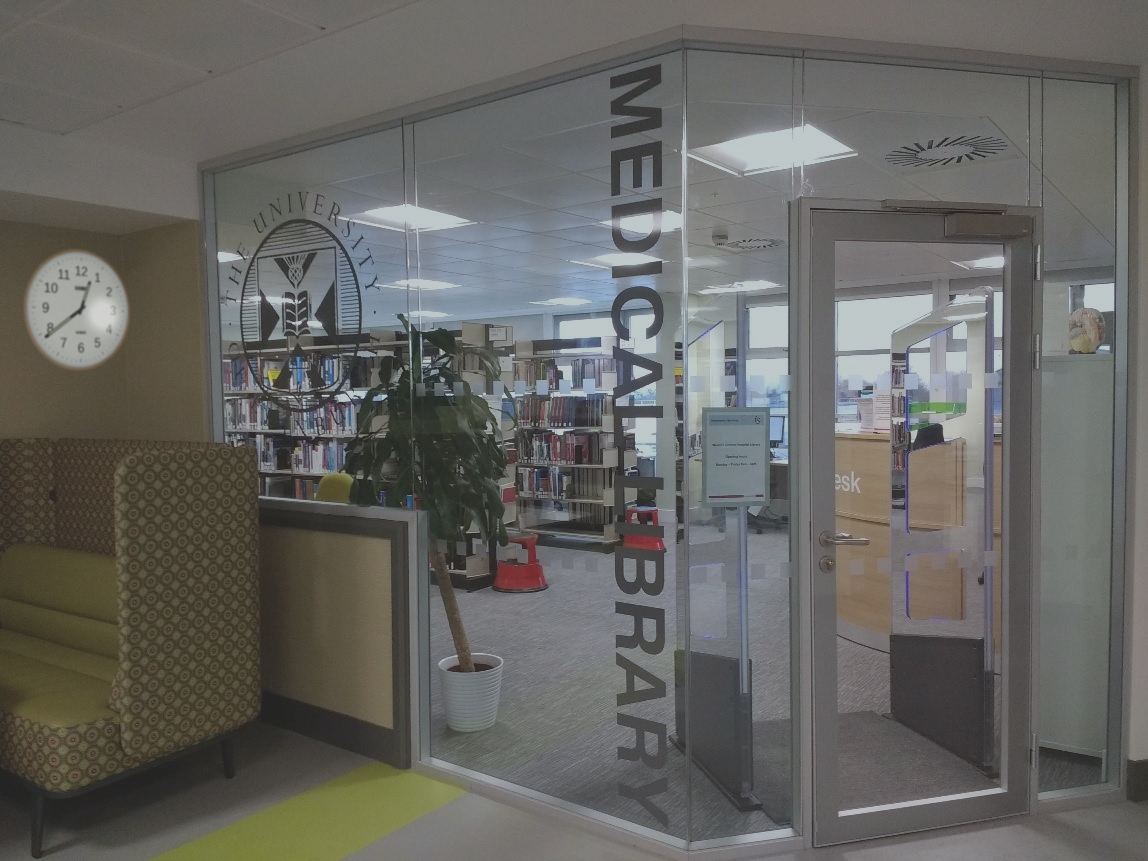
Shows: 12:39
